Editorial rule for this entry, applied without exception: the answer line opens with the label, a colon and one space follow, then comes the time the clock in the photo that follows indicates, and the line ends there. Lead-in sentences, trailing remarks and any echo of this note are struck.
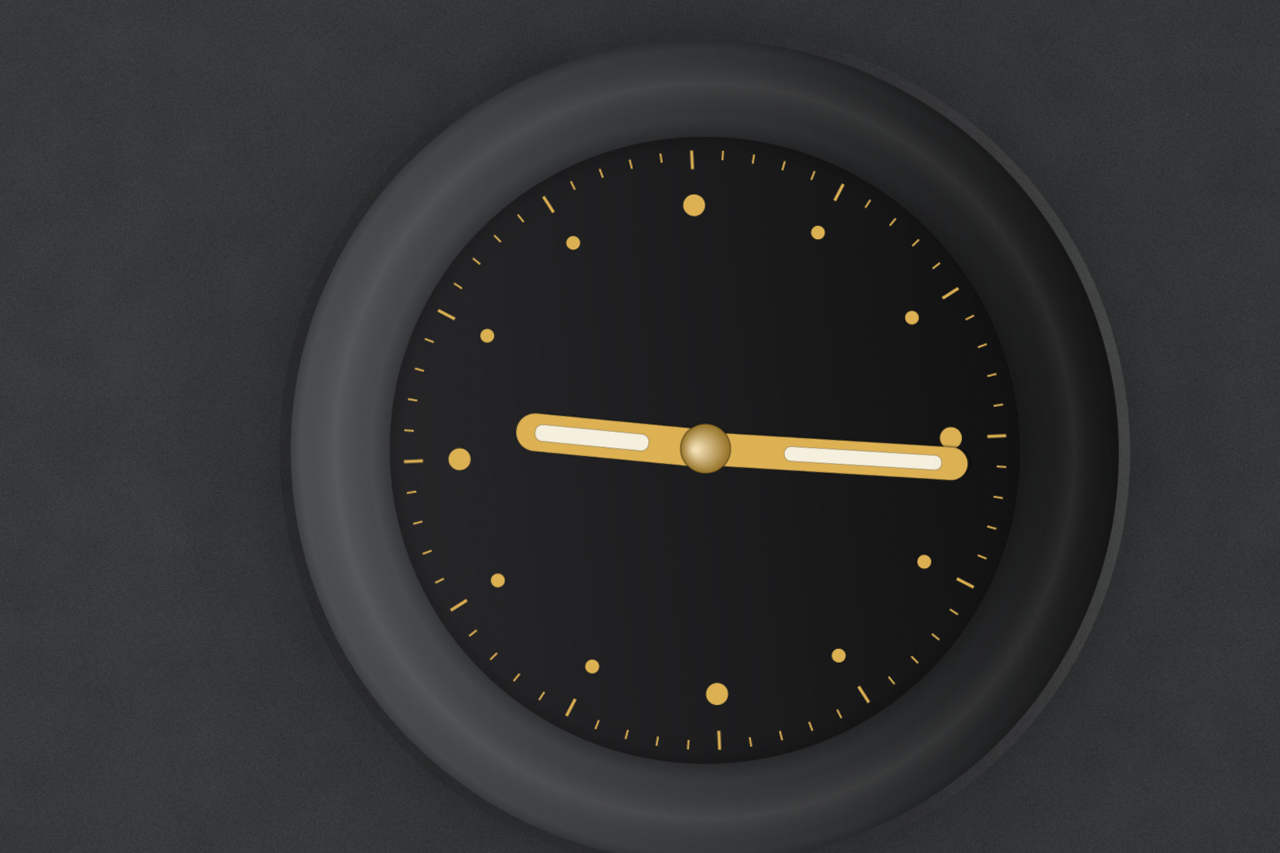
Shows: 9:16
